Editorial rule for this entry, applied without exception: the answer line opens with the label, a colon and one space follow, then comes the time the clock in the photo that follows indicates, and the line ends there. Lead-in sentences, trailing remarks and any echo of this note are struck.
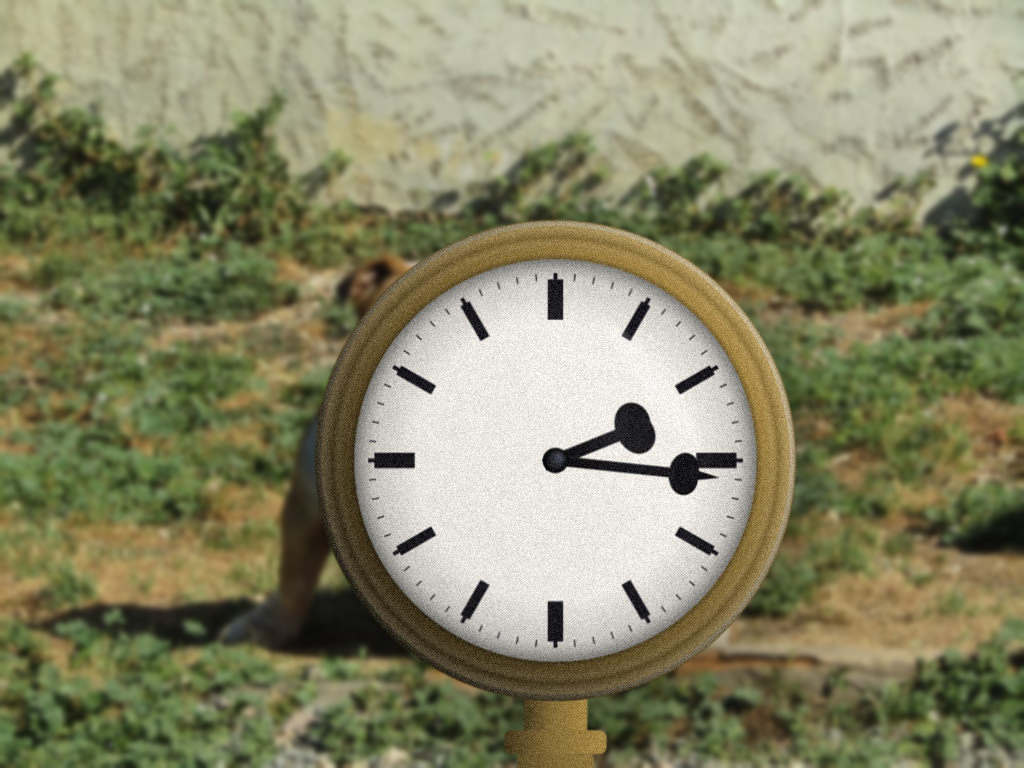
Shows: 2:16
